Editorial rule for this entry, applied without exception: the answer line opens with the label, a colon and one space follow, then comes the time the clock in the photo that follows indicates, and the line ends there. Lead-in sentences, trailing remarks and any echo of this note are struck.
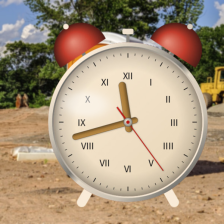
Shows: 11:42:24
